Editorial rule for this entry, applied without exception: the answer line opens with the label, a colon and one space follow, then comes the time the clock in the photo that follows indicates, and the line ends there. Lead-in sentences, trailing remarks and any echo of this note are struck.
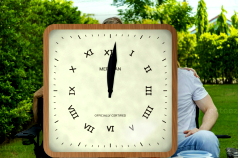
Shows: 12:01
